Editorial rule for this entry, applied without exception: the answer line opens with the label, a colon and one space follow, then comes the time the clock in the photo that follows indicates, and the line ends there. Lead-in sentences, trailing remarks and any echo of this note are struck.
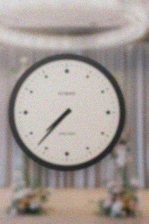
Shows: 7:37
